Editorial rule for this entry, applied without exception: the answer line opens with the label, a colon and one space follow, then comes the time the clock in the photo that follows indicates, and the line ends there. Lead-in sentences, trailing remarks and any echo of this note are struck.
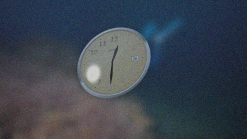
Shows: 12:30
